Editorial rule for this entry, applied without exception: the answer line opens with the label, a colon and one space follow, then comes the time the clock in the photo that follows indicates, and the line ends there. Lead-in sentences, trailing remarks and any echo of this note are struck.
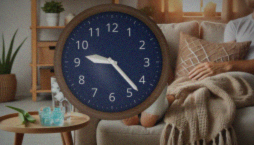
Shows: 9:23
